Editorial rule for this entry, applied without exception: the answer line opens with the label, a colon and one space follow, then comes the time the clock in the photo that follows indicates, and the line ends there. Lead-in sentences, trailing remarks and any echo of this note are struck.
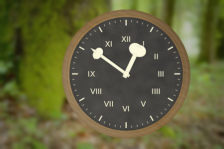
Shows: 12:51
